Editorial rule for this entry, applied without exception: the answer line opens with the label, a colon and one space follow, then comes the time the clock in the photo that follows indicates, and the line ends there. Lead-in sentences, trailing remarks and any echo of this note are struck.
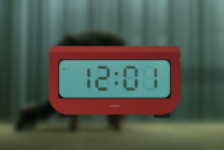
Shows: 12:01
